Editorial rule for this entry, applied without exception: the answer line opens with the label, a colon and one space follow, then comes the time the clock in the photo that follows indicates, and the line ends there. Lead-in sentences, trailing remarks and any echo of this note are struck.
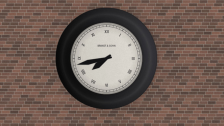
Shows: 7:43
